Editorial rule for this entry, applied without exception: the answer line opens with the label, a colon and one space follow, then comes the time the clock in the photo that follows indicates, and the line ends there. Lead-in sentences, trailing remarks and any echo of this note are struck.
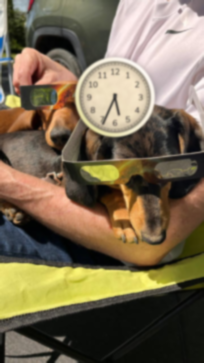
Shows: 5:34
